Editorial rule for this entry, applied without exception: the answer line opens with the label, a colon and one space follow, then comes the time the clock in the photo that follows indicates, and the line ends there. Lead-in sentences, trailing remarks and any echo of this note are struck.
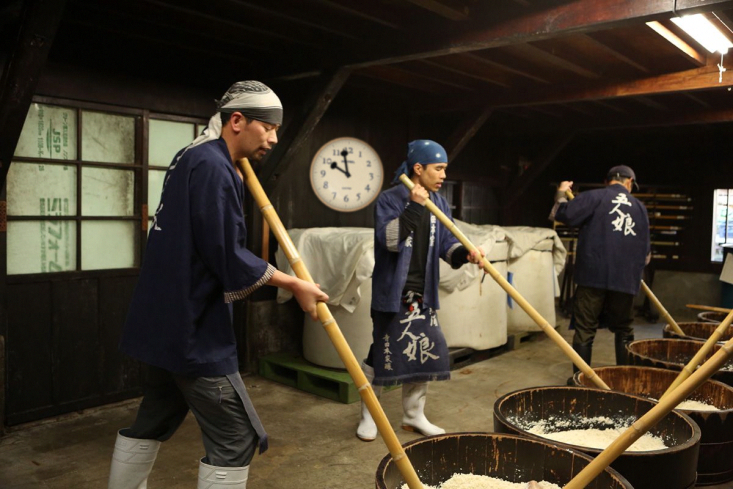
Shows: 9:58
